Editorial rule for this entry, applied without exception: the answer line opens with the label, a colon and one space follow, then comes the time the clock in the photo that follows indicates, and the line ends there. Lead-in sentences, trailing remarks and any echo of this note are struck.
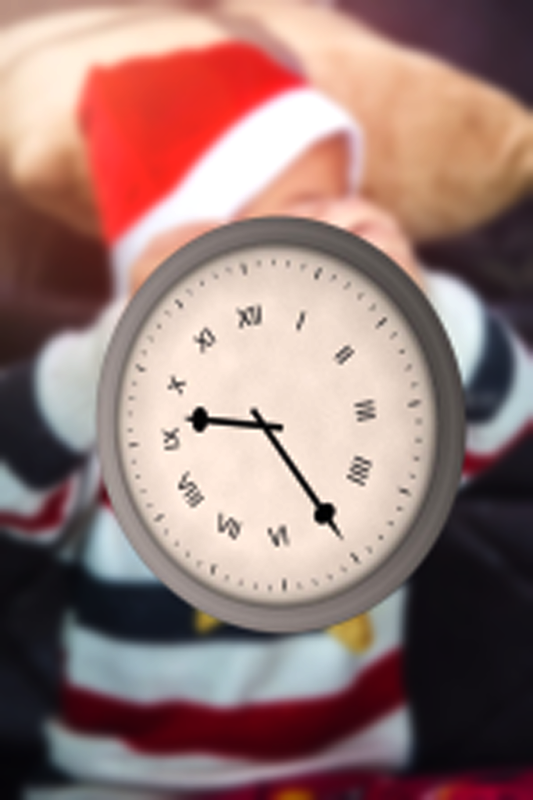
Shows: 9:25
